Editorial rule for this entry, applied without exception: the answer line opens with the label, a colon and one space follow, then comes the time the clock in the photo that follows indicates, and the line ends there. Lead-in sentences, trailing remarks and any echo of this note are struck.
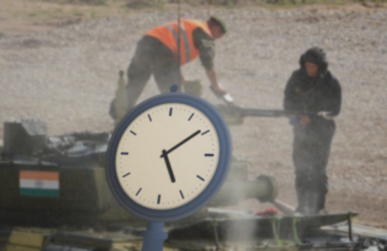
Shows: 5:09
